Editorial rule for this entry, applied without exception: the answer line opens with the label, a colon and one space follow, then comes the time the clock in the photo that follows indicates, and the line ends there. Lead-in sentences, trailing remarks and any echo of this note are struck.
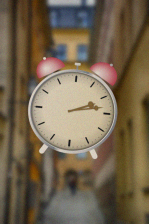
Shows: 2:13
